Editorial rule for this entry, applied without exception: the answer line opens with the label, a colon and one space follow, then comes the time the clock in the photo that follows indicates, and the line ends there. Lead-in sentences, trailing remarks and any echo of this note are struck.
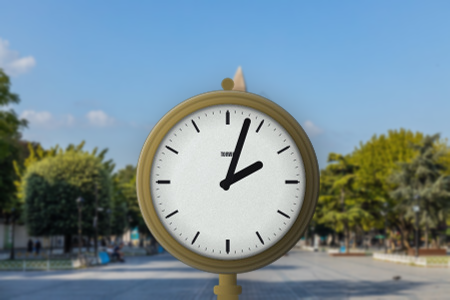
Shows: 2:03
